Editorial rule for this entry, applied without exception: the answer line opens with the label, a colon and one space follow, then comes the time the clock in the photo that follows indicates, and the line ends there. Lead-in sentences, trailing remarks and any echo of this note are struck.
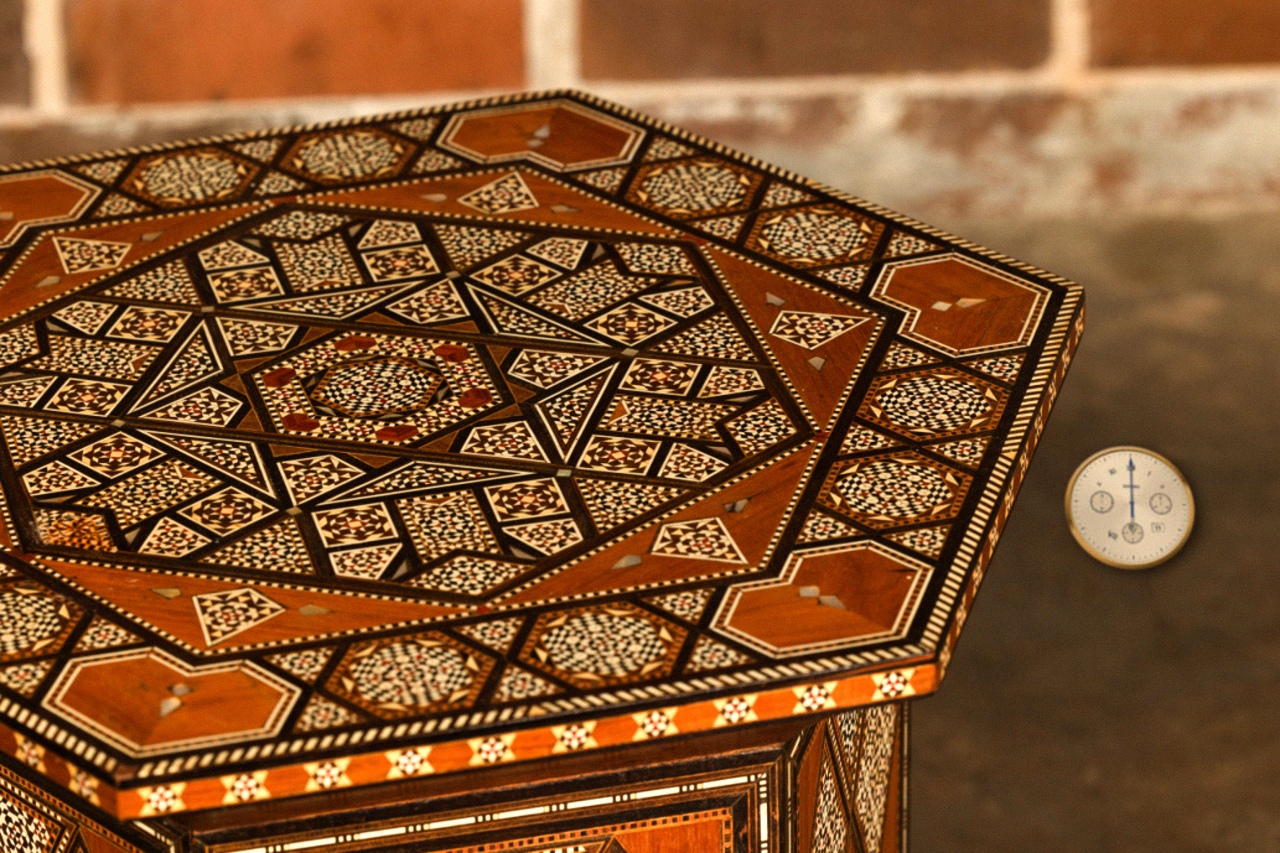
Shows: 6:00
